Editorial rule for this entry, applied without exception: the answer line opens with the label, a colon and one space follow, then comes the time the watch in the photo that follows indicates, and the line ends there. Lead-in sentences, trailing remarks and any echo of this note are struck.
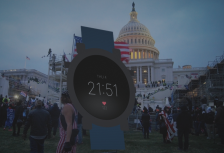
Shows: 21:51
